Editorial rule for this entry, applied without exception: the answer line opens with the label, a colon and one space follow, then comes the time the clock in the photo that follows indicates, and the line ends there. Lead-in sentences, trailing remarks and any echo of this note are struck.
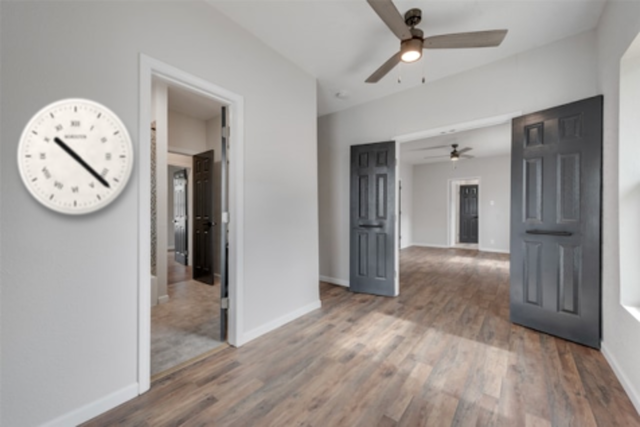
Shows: 10:22
